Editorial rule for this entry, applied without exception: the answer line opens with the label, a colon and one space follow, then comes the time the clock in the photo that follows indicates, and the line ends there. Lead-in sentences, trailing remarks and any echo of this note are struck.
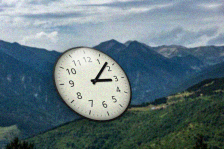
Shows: 3:08
